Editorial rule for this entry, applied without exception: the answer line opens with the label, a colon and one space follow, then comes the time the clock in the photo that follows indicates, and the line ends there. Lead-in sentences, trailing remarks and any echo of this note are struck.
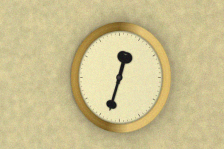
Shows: 12:33
